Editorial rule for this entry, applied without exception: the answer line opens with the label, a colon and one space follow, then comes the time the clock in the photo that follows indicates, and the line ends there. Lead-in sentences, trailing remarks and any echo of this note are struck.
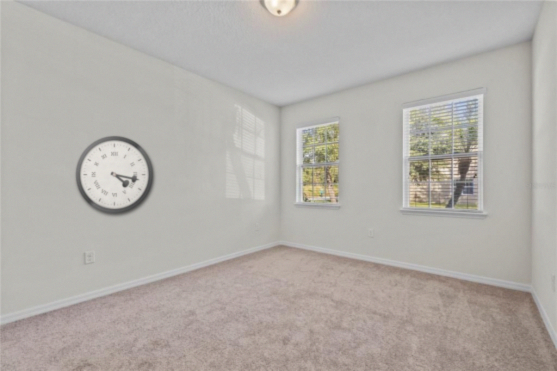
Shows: 4:17
